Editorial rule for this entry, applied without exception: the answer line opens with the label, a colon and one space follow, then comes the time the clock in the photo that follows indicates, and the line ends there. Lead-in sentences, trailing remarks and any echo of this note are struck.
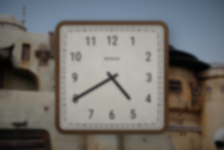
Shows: 4:40
